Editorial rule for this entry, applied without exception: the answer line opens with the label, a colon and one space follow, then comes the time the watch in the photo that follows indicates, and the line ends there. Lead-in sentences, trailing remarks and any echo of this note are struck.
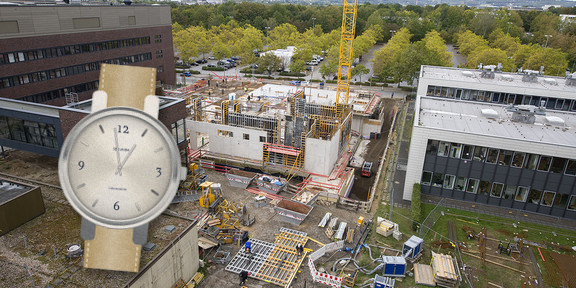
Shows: 12:58
